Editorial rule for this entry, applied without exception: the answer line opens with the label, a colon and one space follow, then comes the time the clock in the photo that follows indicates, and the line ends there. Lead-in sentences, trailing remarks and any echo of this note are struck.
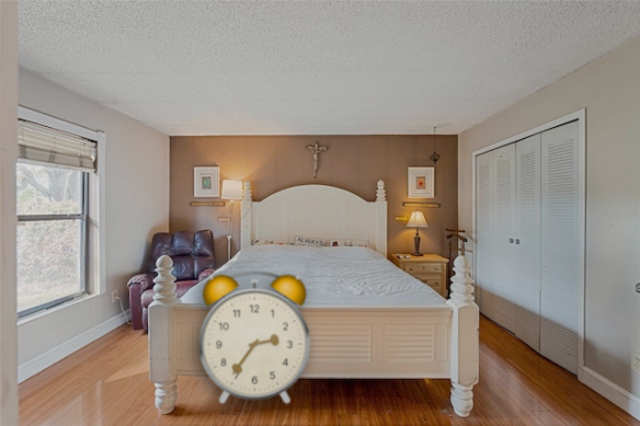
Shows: 2:36
